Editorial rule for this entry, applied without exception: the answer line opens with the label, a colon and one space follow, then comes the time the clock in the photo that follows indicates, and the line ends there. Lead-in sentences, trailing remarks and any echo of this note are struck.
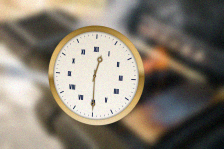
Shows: 12:30
